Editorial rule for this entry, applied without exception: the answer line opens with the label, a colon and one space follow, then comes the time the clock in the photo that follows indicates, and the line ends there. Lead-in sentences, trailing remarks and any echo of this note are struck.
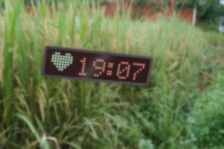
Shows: 19:07
